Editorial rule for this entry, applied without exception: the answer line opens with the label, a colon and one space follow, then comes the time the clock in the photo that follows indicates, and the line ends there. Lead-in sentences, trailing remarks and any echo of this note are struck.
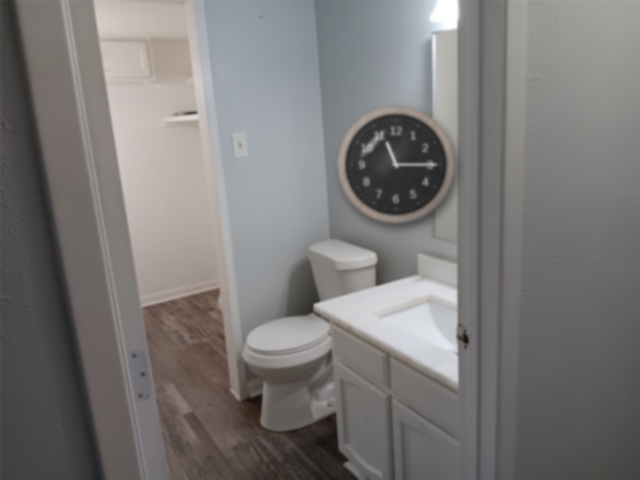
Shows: 11:15
